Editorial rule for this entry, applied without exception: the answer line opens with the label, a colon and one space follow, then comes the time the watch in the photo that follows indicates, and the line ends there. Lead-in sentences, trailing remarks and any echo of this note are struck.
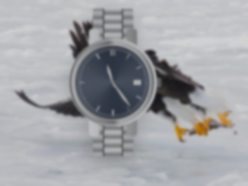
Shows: 11:24
